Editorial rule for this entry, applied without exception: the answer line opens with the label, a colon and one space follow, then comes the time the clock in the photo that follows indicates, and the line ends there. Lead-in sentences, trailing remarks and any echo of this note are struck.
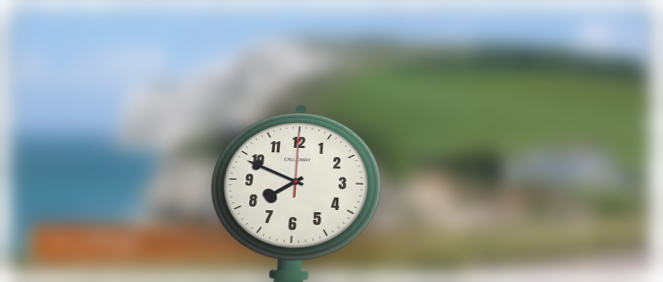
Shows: 7:49:00
